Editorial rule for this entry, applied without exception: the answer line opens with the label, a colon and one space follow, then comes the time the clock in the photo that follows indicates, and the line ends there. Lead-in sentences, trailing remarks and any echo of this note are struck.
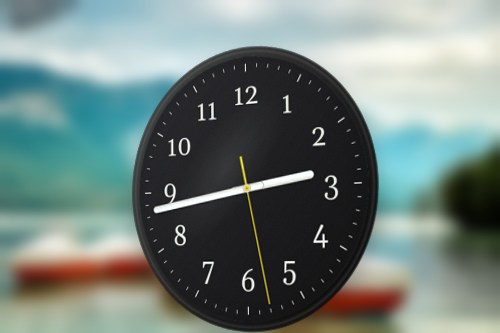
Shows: 2:43:28
